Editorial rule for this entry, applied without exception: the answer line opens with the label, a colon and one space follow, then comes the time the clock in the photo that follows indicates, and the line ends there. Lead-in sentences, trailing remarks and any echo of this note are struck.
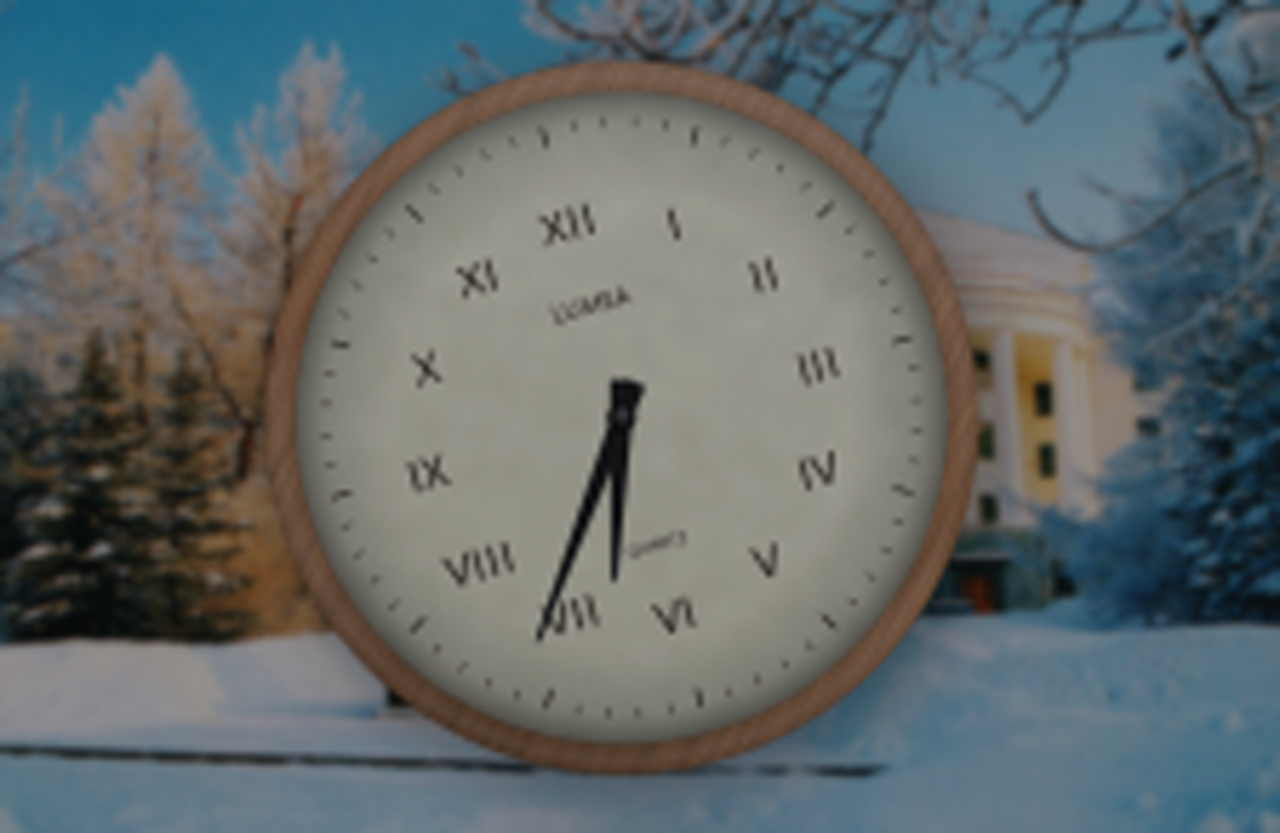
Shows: 6:36
